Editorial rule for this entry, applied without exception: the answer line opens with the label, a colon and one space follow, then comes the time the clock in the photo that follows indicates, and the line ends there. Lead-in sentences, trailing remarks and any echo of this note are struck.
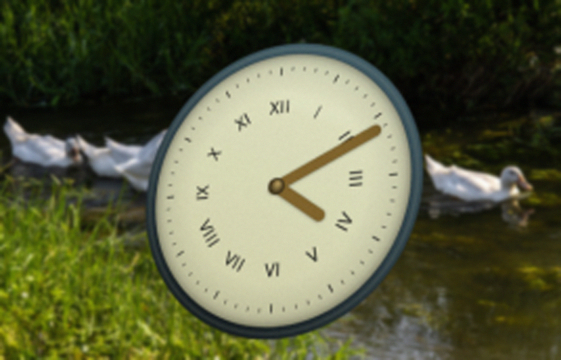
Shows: 4:11
